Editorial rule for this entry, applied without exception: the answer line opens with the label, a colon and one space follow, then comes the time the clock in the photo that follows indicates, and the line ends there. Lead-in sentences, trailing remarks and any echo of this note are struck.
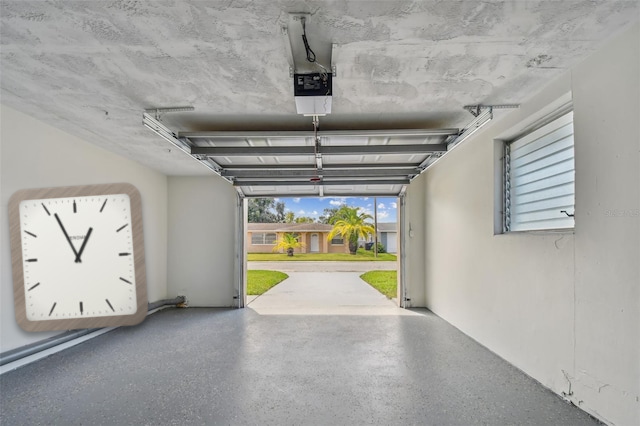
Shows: 12:56
